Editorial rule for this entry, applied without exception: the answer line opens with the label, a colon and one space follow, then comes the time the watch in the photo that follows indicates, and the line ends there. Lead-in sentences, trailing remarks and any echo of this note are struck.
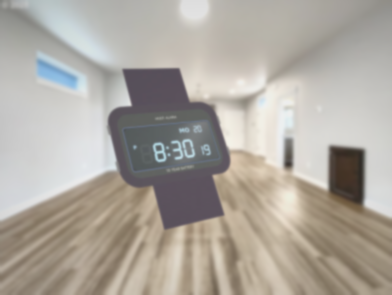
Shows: 8:30:19
